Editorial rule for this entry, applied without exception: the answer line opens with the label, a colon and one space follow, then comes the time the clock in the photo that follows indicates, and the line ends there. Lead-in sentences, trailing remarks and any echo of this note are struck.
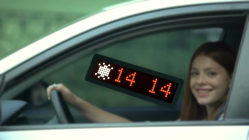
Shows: 14:14
